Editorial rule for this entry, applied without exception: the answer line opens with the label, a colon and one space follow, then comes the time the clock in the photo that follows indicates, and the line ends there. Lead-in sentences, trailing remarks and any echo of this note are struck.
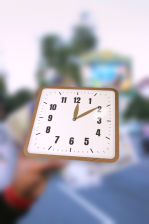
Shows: 12:09
